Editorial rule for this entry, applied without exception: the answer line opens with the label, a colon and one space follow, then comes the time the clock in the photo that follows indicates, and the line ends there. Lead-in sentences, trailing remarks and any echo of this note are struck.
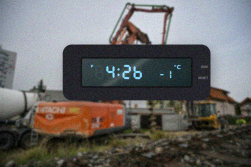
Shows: 4:26
